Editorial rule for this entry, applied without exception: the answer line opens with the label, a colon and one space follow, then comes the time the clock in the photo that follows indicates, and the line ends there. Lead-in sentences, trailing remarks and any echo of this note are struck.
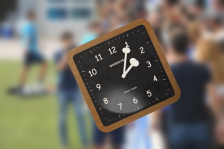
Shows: 2:05
